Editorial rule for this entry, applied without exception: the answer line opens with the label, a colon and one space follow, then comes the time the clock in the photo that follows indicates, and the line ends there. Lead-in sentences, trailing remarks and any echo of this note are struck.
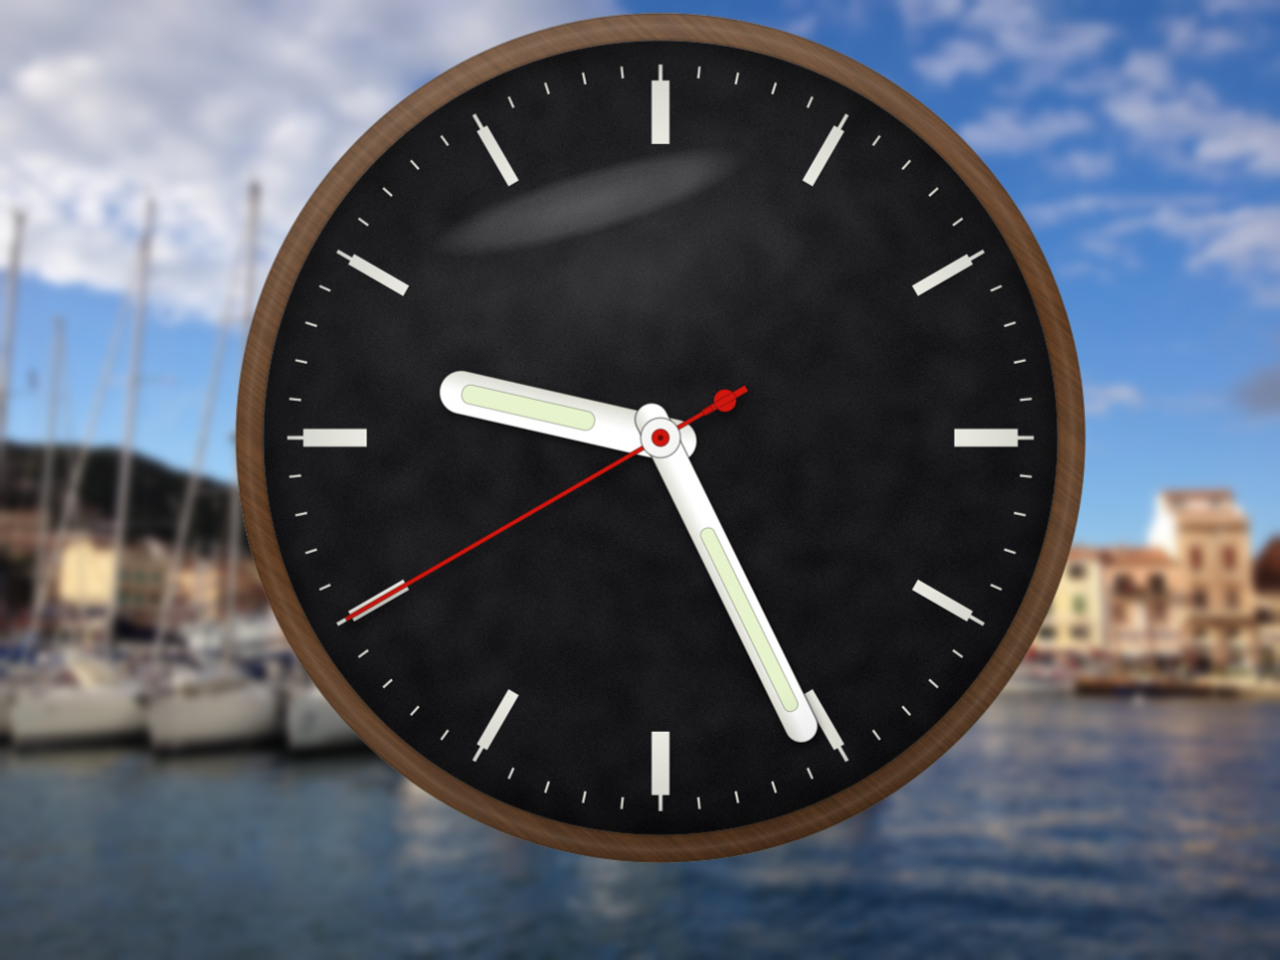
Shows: 9:25:40
